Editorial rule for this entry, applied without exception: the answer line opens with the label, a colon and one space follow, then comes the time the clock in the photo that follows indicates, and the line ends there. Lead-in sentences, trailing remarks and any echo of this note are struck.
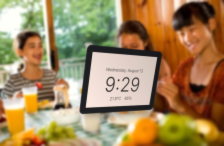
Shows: 9:29
